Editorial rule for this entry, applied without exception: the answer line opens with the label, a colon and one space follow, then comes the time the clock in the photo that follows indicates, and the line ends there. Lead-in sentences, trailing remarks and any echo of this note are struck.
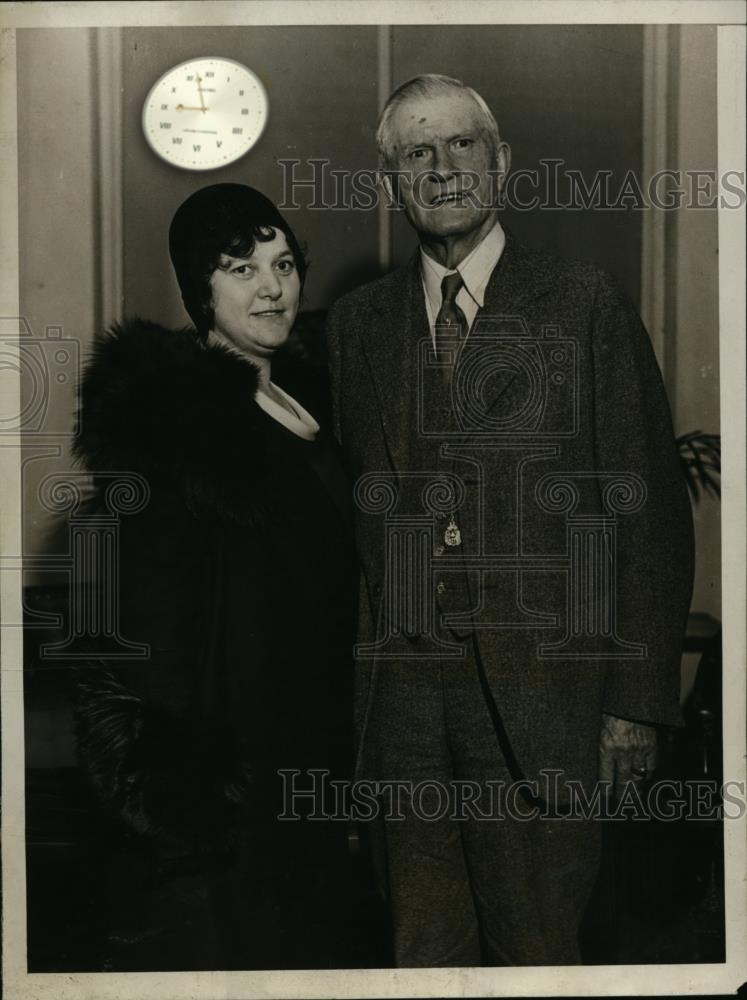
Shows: 8:57
